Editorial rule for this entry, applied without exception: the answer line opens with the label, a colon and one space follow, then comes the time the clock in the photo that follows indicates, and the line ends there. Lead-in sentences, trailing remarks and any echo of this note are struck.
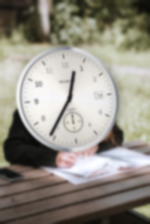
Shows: 12:36
